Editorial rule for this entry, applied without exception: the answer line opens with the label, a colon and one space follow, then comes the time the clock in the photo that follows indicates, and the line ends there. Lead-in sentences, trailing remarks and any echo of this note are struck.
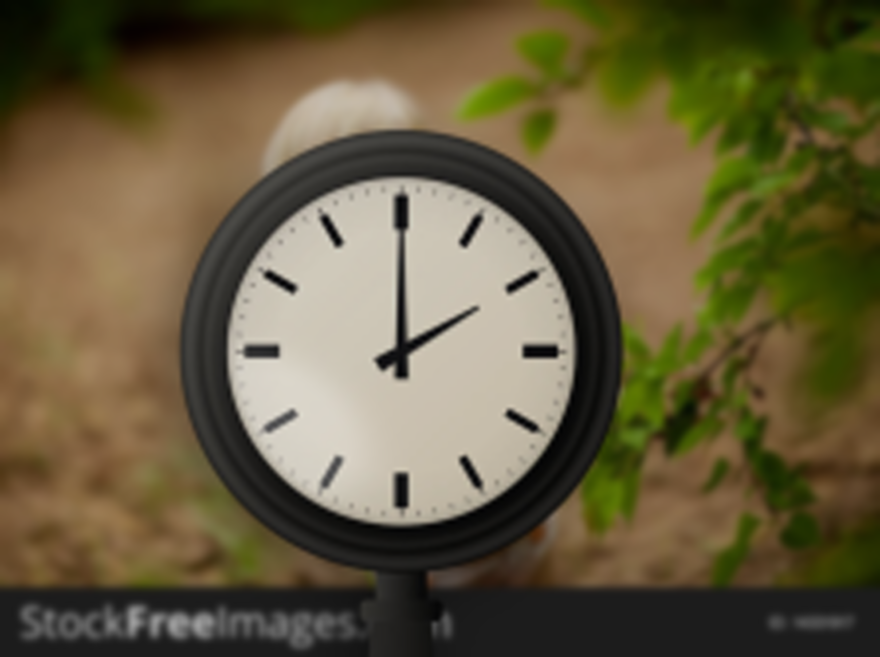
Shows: 2:00
